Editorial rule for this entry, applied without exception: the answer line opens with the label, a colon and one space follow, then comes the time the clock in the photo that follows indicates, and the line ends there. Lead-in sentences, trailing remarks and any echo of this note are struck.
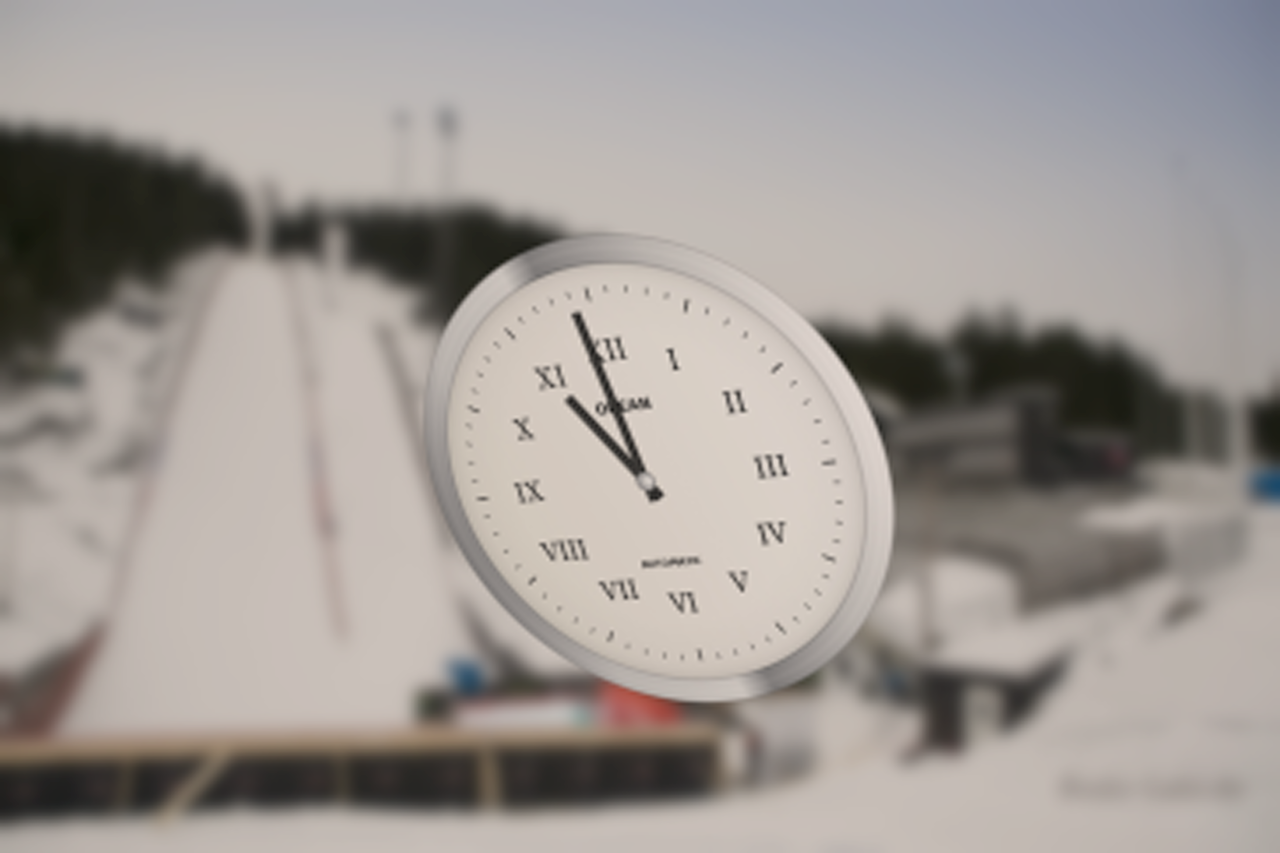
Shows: 10:59
